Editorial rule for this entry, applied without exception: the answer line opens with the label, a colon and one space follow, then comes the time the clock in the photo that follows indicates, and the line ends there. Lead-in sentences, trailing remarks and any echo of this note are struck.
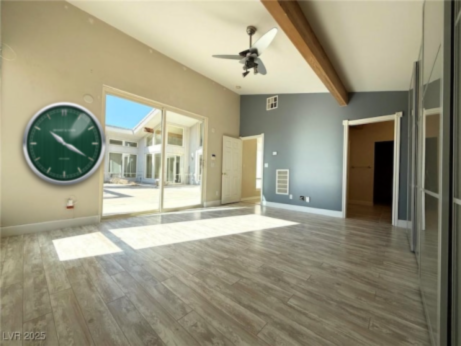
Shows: 10:20
